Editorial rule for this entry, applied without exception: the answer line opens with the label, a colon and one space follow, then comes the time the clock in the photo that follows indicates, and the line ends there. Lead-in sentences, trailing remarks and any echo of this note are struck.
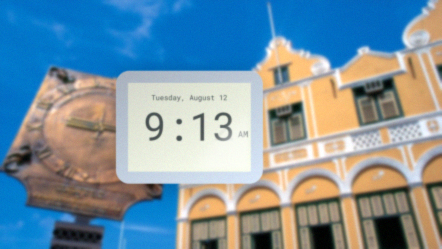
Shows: 9:13
